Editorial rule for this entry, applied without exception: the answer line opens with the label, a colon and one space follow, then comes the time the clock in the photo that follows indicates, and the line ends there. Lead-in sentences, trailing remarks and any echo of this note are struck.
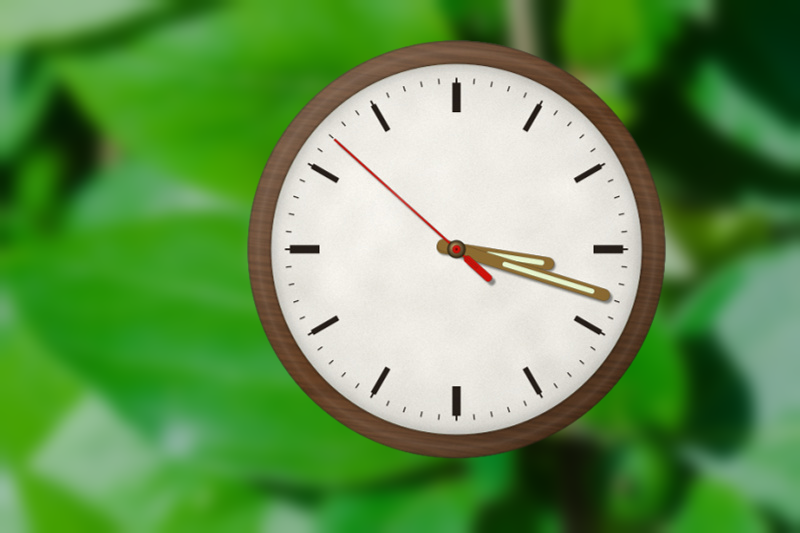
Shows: 3:17:52
